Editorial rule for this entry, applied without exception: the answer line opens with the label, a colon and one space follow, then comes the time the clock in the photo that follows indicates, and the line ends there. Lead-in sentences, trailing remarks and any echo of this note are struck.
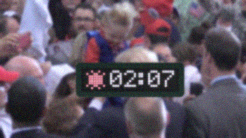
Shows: 2:07
